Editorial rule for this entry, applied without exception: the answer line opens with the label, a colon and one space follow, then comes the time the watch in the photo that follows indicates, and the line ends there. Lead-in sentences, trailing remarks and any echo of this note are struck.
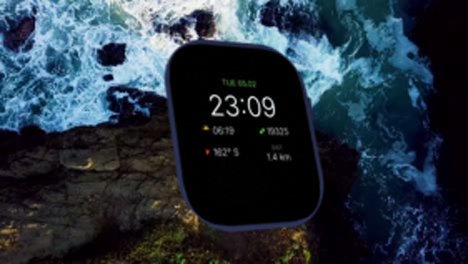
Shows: 23:09
